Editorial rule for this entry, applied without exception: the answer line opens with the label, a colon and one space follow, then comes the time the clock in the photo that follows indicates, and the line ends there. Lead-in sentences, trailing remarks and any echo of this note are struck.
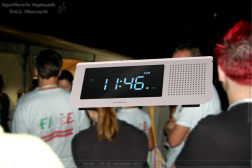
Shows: 11:46
